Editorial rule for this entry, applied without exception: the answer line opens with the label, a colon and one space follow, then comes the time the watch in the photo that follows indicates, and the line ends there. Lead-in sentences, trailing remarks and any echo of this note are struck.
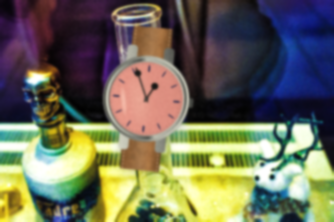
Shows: 12:56
